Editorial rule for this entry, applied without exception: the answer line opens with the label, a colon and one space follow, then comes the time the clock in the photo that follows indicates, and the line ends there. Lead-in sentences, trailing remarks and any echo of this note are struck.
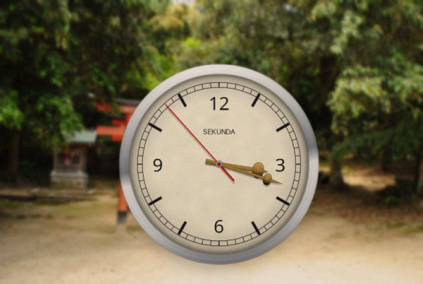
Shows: 3:17:53
